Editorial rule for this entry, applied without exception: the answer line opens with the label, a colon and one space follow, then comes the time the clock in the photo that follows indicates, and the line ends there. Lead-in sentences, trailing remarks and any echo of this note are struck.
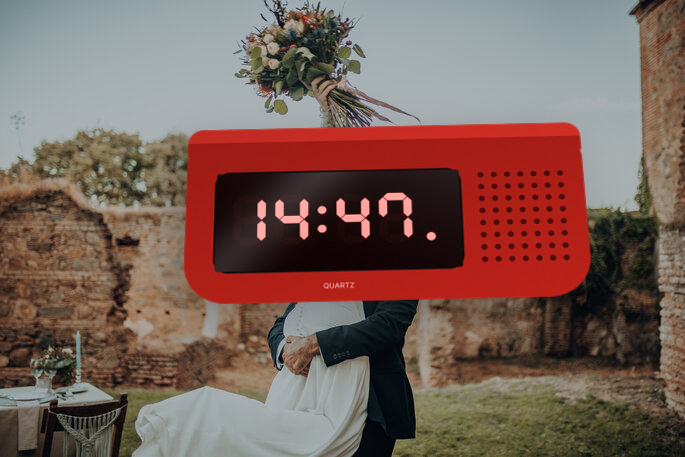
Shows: 14:47
